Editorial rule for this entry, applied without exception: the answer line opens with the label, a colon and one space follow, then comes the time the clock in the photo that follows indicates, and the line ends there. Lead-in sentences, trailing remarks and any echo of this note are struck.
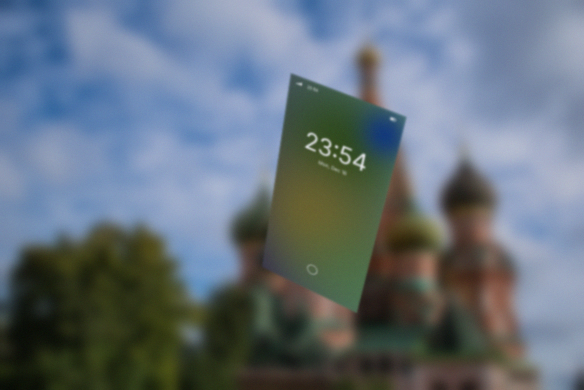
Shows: 23:54
